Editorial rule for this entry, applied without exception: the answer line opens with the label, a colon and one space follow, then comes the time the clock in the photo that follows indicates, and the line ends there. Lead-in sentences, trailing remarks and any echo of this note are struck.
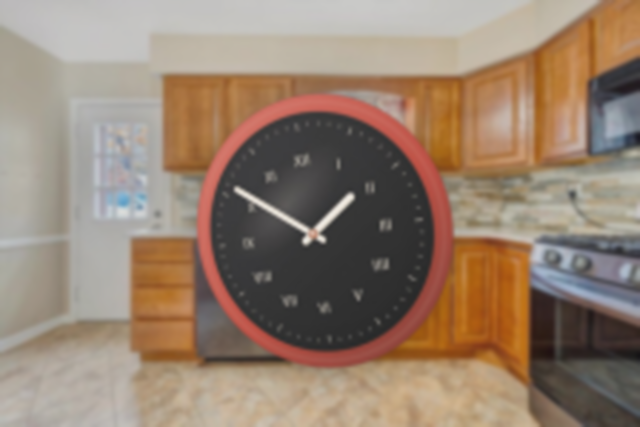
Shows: 1:51
